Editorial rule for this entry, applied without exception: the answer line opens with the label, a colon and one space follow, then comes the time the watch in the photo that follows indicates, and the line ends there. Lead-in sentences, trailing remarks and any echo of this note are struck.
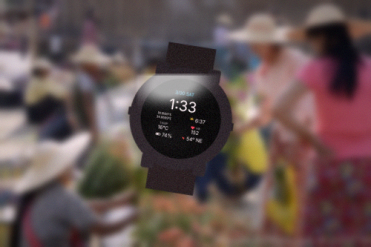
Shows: 1:33
